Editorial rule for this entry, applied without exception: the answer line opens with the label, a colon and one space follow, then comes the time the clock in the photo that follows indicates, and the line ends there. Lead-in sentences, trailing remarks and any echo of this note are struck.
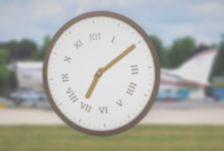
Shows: 7:10
